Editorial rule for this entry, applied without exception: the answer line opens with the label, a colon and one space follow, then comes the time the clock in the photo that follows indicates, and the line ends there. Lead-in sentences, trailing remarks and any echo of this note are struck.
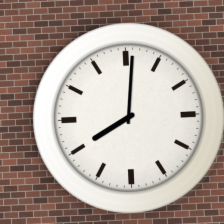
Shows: 8:01
